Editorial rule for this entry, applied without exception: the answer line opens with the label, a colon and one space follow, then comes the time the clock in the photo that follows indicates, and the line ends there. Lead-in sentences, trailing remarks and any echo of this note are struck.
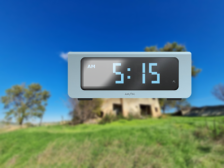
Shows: 5:15
